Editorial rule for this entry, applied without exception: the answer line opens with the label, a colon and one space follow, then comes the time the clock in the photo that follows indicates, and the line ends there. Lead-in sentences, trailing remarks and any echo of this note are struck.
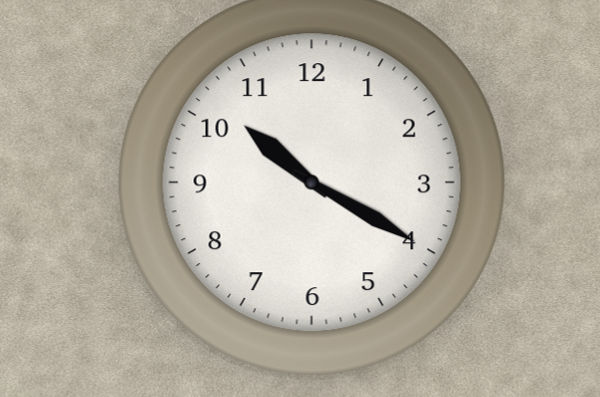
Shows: 10:20
